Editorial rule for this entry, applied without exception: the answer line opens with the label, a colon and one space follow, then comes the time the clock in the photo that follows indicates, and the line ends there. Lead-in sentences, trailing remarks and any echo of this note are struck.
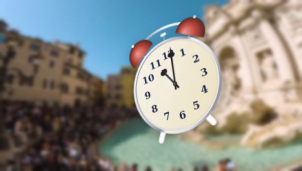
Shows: 11:01
